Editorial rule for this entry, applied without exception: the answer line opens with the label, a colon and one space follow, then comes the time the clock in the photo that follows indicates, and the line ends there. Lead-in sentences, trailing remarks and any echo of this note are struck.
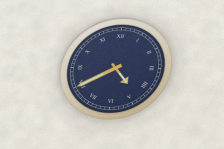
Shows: 4:40
